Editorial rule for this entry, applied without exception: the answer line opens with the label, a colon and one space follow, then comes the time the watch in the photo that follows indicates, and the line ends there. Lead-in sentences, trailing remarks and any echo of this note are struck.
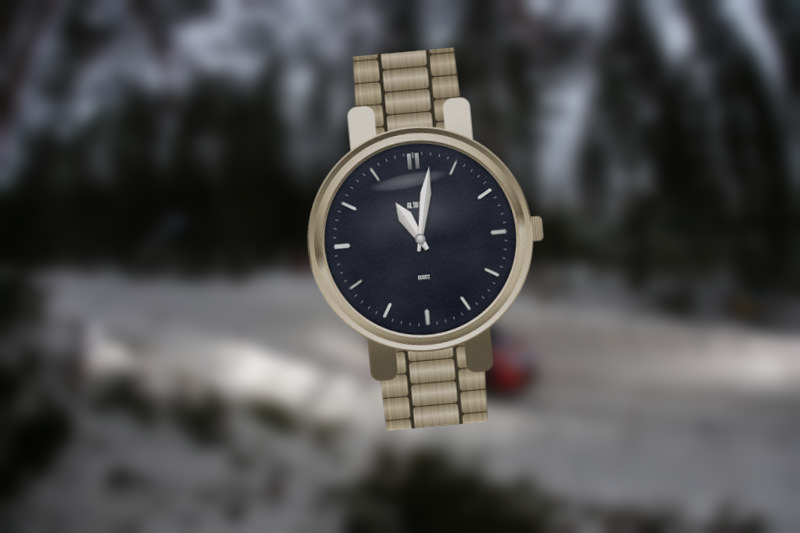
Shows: 11:02
